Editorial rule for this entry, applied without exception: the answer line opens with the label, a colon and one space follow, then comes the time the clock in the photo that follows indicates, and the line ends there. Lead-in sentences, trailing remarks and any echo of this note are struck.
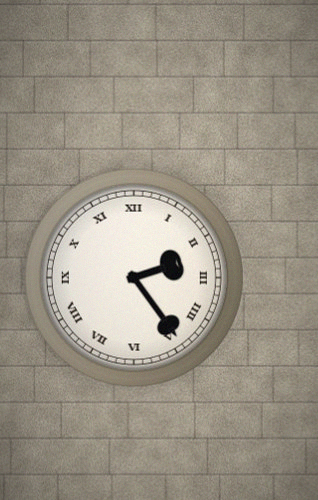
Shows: 2:24
